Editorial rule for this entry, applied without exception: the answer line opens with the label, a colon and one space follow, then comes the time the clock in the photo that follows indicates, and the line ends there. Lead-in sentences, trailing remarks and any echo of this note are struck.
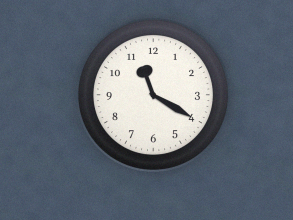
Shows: 11:20
